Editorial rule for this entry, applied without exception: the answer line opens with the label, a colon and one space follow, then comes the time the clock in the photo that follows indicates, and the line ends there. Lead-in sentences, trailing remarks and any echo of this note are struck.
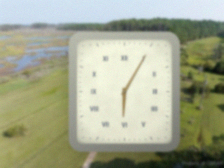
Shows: 6:05
